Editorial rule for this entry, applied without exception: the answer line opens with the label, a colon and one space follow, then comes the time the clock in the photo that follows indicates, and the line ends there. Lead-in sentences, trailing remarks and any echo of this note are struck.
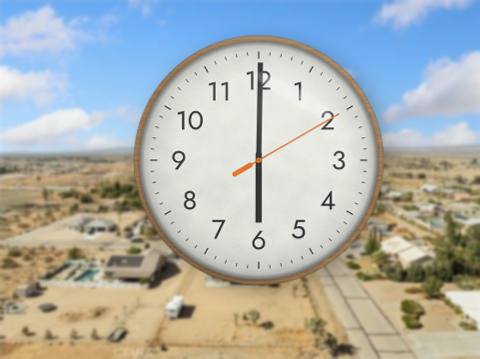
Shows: 6:00:10
